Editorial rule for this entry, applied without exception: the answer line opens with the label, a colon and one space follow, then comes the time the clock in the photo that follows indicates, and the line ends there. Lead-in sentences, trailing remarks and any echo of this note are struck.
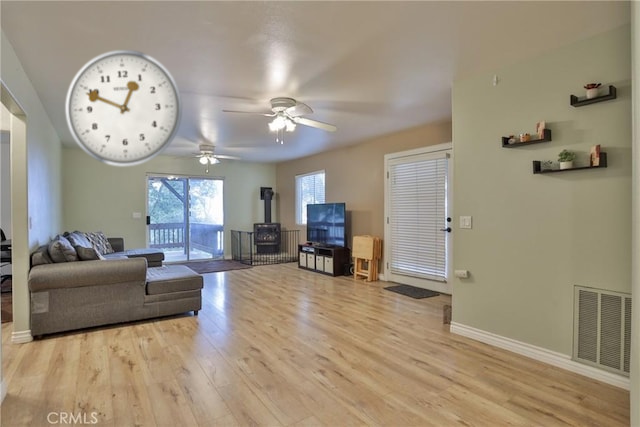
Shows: 12:49
